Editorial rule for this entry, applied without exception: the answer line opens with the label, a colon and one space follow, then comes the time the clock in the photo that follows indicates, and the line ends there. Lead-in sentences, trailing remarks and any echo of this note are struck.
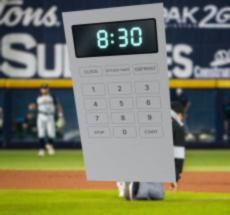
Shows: 8:30
